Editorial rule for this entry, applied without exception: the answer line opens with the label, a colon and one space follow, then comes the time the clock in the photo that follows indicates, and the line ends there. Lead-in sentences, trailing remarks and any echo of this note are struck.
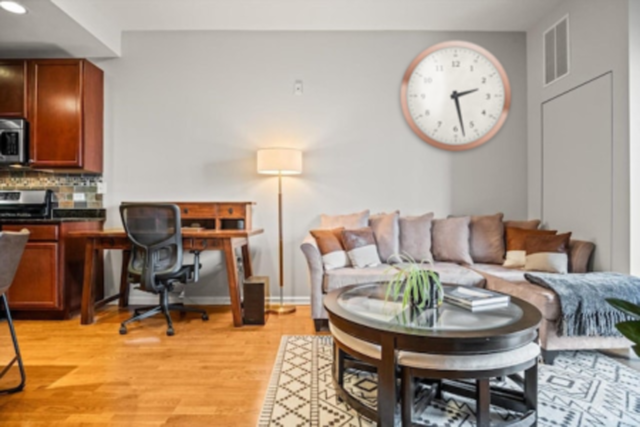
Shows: 2:28
